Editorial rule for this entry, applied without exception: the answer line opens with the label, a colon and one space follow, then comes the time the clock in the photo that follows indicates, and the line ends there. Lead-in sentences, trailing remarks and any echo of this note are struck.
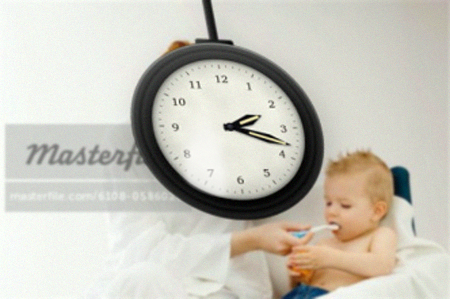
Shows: 2:18
